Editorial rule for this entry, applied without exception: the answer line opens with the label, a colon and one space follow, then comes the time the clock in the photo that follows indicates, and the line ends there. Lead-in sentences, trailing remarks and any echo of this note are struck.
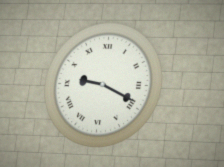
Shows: 9:19
